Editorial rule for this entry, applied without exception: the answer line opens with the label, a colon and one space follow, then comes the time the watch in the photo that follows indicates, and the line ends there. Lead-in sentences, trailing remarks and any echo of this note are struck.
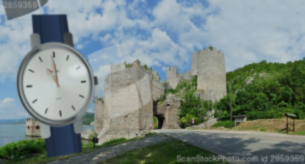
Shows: 10:59
